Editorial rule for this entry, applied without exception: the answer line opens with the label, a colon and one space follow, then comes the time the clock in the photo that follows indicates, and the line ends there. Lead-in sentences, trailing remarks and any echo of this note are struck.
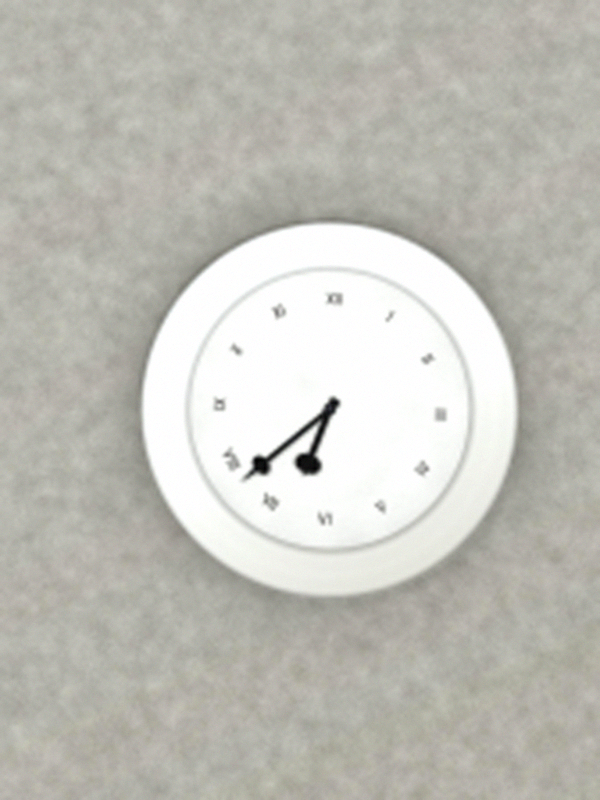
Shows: 6:38
